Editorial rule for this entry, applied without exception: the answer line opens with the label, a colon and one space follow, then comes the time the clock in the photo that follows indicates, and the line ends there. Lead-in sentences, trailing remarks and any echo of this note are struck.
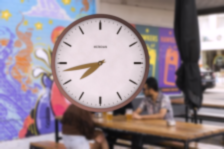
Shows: 7:43
